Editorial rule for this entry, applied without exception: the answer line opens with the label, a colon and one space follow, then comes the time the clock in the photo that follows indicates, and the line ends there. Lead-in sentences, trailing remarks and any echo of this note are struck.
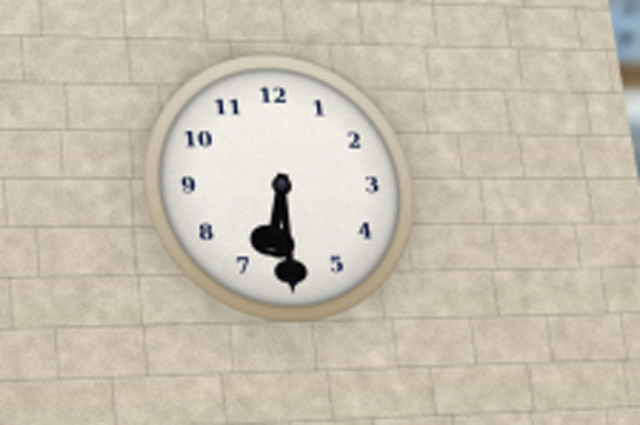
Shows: 6:30
